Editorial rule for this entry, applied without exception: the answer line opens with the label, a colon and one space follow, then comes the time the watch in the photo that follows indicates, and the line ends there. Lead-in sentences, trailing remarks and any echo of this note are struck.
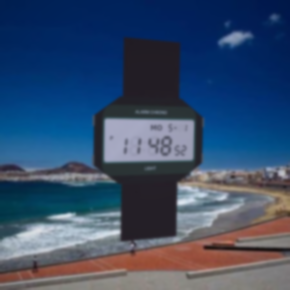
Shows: 11:48
